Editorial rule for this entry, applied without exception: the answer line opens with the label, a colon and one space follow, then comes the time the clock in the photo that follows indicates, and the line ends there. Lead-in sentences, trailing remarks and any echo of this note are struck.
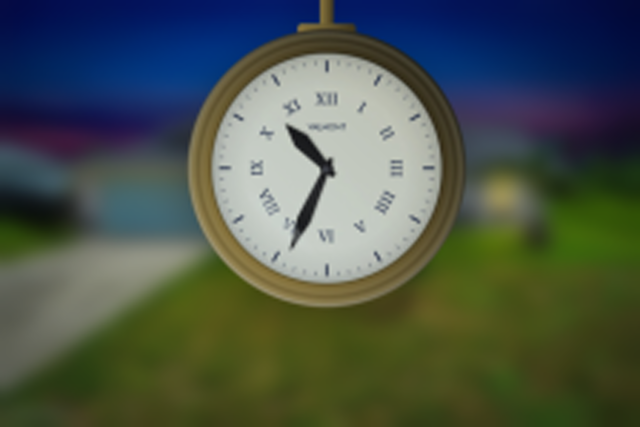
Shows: 10:34
